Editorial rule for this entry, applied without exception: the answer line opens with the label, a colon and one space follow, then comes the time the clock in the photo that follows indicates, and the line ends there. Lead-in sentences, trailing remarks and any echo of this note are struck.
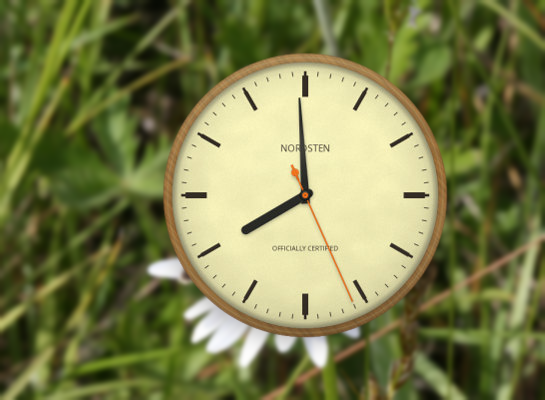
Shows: 7:59:26
